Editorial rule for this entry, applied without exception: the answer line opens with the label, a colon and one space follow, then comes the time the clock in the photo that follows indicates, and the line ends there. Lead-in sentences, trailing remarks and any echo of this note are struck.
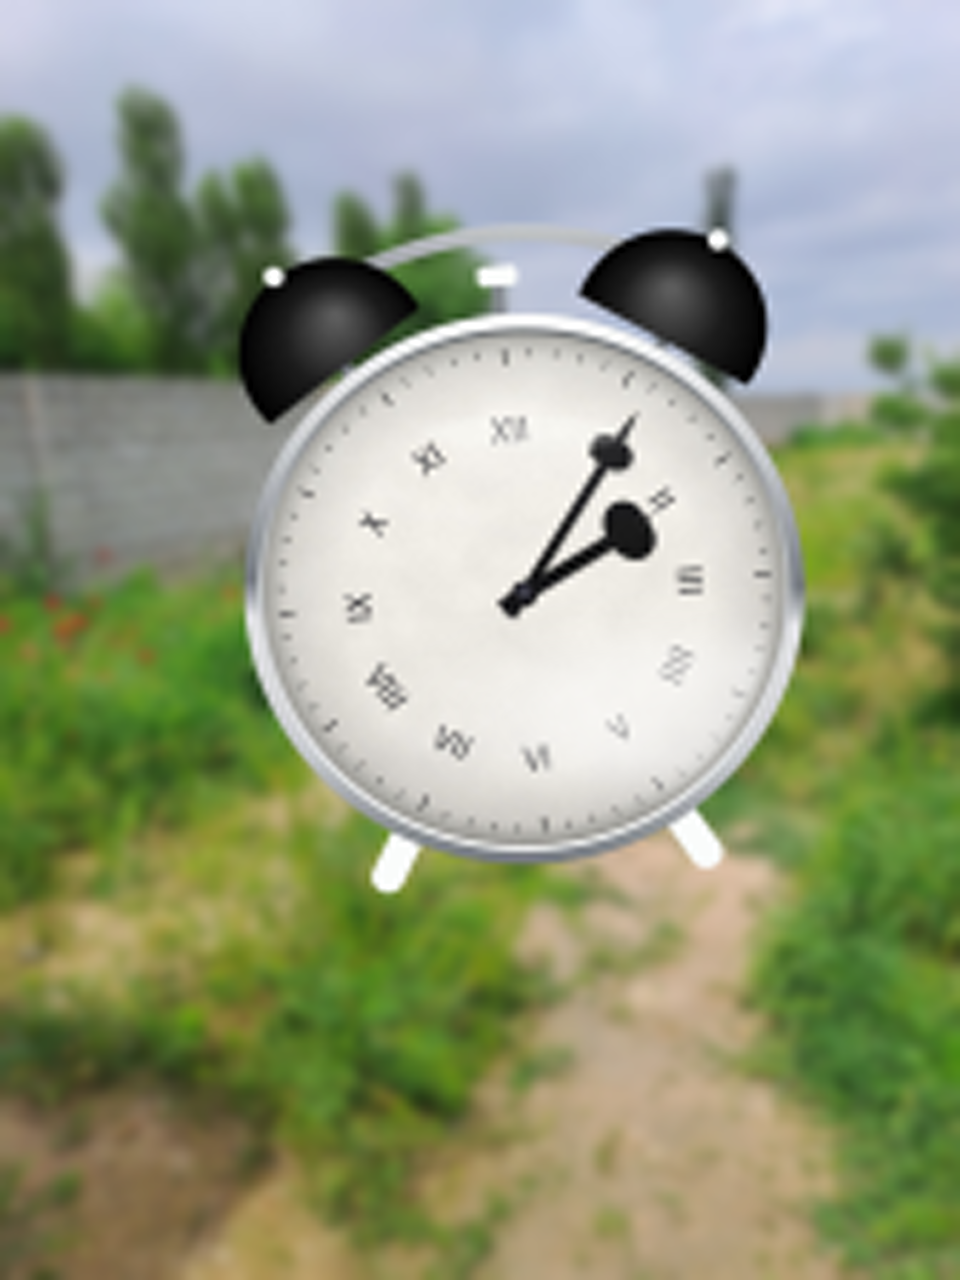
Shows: 2:06
